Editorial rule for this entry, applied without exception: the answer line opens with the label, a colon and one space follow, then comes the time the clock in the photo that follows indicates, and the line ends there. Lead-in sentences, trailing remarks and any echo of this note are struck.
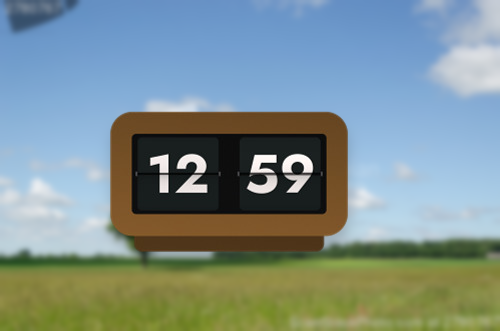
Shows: 12:59
